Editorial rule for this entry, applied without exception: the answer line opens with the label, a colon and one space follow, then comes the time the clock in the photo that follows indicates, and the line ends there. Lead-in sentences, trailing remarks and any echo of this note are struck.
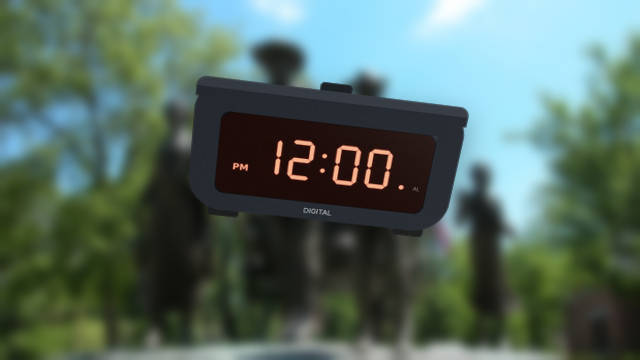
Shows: 12:00
